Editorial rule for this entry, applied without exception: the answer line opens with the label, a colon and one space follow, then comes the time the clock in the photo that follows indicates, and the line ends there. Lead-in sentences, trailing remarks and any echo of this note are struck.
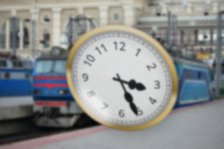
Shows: 3:26
